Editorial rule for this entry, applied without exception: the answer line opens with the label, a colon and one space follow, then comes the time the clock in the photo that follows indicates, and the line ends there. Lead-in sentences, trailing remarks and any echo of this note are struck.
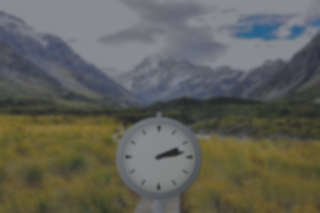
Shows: 2:13
